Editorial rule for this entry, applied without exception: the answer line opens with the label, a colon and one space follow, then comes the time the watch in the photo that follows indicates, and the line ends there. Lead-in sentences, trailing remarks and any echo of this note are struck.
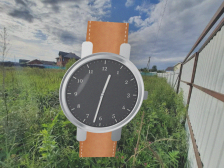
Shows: 12:32
